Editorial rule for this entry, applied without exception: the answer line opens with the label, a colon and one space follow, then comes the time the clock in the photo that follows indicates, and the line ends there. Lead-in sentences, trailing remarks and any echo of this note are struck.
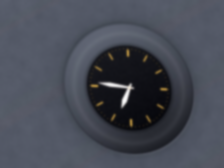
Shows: 6:46
